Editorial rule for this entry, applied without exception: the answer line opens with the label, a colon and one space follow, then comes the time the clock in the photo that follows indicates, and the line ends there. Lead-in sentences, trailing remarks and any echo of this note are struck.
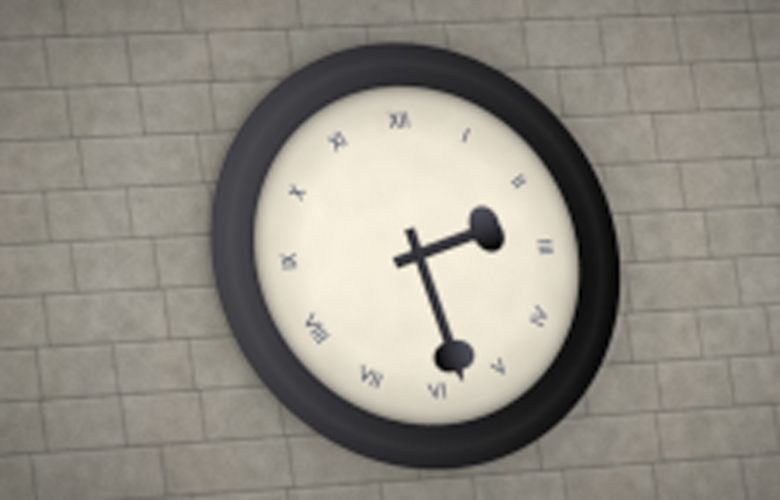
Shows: 2:28
